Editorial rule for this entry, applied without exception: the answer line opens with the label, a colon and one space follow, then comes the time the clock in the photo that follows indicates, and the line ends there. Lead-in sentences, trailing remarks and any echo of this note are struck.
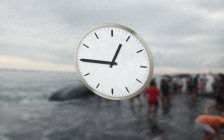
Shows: 12:45
